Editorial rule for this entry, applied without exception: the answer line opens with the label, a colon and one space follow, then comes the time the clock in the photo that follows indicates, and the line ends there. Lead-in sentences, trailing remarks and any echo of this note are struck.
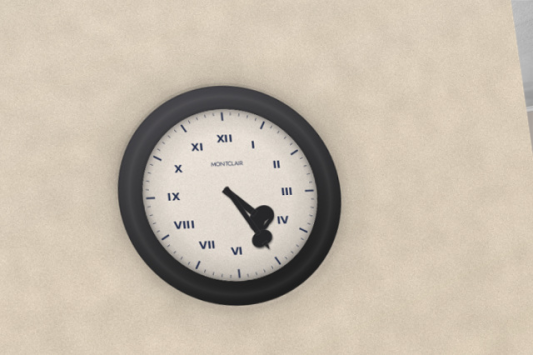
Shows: 4:25
